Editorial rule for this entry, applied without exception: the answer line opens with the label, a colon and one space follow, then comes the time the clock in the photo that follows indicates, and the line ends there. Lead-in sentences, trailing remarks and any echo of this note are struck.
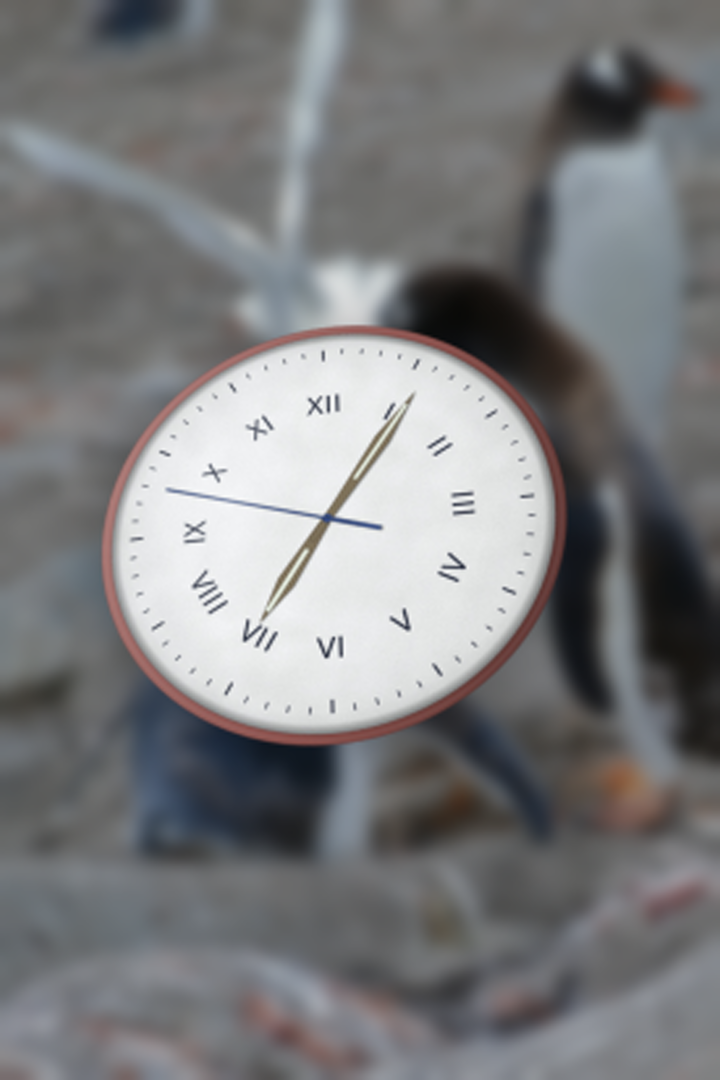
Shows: 7:05:48
